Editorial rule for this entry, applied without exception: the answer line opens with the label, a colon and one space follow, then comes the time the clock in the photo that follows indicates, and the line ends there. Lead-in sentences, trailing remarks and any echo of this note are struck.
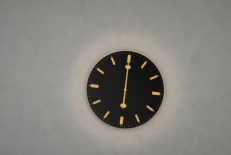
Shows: 6:00
